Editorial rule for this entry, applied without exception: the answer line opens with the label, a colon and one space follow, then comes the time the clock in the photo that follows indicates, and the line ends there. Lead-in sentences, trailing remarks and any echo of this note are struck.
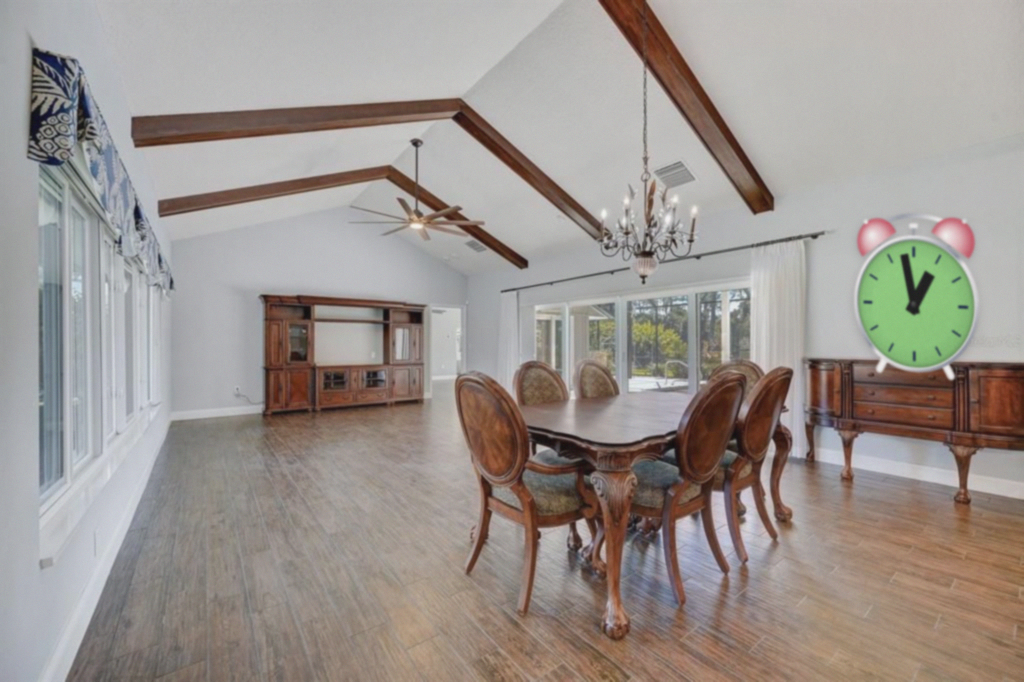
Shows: 12:58
